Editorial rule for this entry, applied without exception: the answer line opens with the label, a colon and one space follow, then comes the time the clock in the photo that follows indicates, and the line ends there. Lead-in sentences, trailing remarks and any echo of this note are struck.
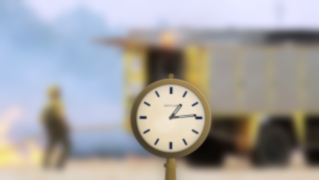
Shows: 1:14
